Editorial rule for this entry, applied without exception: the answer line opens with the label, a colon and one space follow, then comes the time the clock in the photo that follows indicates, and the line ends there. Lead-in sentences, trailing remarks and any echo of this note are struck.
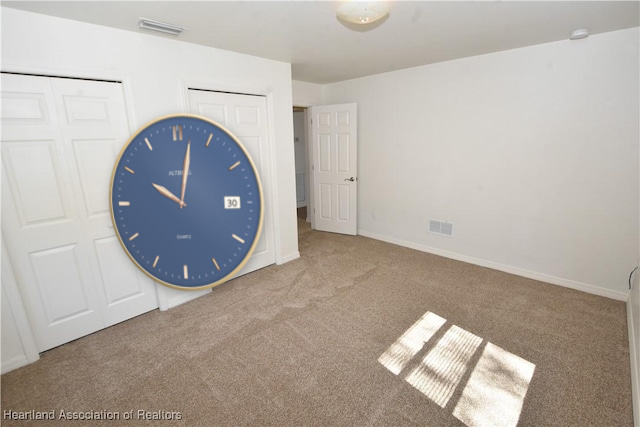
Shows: 10:02
